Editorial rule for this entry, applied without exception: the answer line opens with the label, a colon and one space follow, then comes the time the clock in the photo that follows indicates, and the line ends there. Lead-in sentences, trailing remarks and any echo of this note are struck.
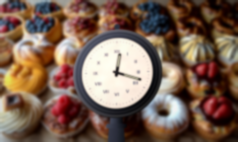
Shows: 12:18
